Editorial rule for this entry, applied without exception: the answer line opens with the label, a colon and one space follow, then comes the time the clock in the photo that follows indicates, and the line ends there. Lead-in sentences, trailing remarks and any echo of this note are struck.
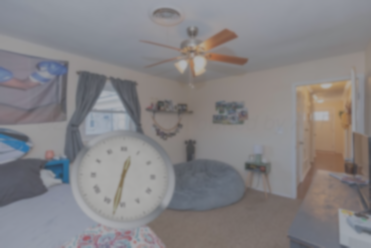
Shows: 12:32
